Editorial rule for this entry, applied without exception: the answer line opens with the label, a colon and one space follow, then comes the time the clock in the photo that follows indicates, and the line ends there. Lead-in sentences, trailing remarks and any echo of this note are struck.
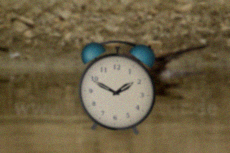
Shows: 1:49
